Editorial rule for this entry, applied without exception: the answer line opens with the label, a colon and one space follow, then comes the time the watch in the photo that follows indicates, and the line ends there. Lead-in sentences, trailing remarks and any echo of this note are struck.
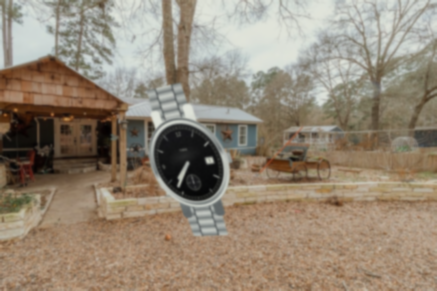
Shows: 7:37
